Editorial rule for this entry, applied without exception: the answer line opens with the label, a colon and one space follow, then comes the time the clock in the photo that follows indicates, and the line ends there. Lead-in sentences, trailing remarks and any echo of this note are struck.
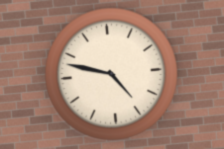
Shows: 4:48
